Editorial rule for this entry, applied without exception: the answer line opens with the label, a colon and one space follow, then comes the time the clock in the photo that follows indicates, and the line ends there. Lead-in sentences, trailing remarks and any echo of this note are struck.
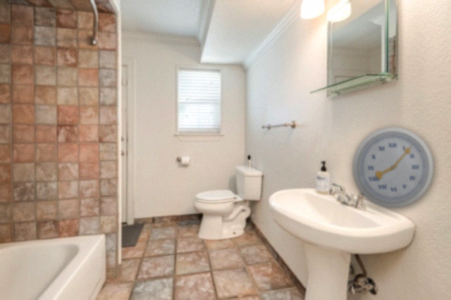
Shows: 8:07
